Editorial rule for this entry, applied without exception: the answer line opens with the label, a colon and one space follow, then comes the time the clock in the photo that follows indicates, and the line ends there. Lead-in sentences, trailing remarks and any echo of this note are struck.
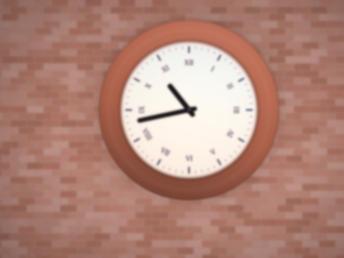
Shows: 10:43
